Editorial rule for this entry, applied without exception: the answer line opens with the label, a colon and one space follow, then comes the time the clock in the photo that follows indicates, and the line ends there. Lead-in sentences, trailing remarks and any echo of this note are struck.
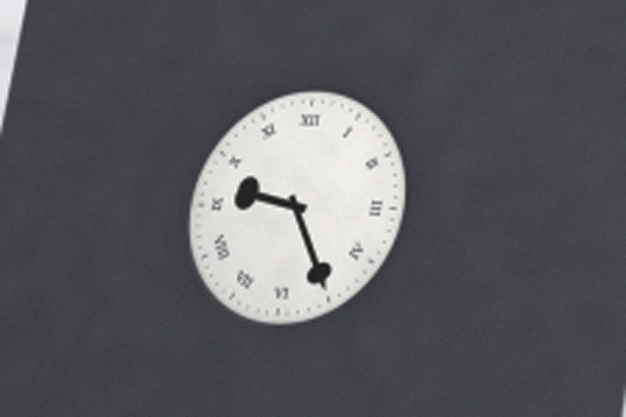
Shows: 9:25
